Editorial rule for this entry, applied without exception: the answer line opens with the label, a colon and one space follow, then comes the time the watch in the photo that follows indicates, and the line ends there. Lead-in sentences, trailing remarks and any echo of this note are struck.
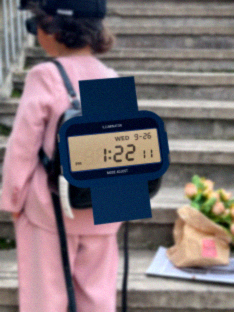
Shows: 1:22:11
